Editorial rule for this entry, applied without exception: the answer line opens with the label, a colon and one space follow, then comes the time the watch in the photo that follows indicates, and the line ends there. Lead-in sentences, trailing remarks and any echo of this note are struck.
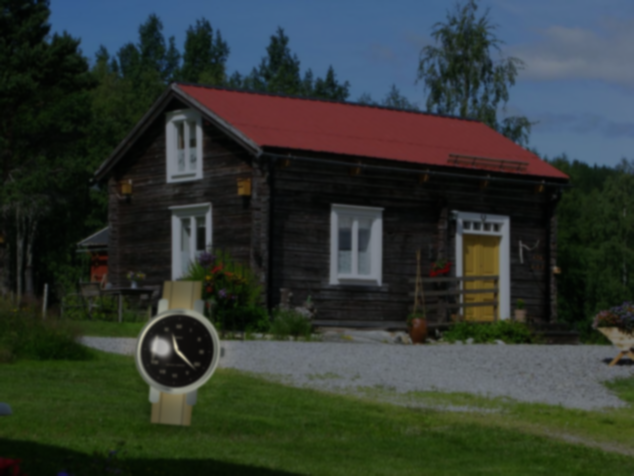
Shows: 11:22
